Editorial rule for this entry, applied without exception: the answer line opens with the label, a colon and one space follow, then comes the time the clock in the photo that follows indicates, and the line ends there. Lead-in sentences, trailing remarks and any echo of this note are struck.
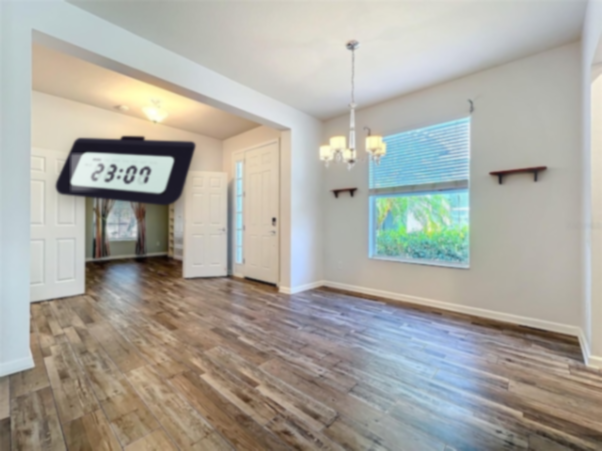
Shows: 23:07
